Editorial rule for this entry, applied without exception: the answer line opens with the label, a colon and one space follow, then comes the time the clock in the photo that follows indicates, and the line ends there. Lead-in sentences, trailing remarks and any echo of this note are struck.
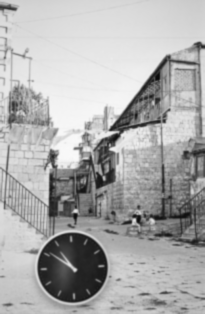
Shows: 10:51
